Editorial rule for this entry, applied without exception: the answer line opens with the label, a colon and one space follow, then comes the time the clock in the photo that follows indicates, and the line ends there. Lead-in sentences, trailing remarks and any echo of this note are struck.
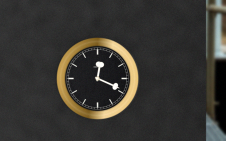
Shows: 12:19
